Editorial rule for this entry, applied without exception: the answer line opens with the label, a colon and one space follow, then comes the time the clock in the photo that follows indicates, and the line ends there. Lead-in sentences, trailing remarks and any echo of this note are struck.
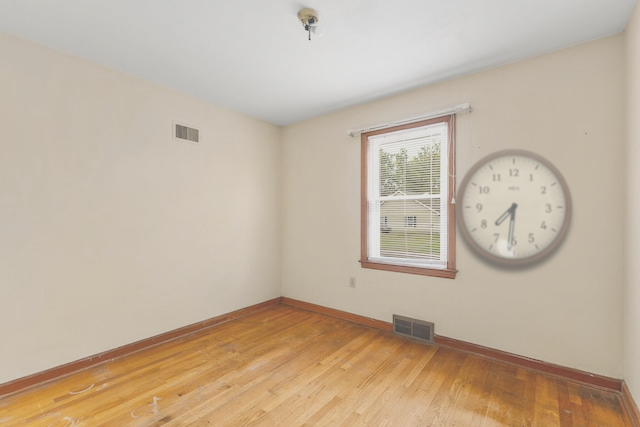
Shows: 7:31
